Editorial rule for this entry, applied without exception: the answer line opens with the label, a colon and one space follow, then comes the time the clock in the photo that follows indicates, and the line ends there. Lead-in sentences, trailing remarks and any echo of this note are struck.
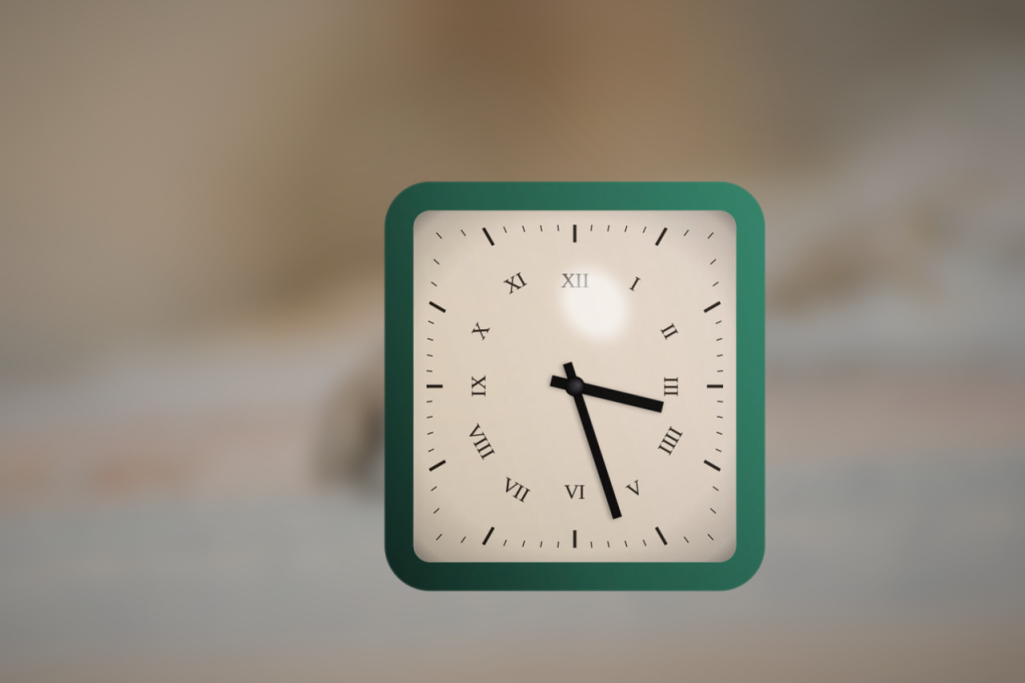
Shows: 3:27
